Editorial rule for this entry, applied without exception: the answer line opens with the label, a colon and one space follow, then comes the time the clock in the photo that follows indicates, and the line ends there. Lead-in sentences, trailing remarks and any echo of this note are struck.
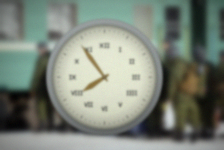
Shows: 7:54
